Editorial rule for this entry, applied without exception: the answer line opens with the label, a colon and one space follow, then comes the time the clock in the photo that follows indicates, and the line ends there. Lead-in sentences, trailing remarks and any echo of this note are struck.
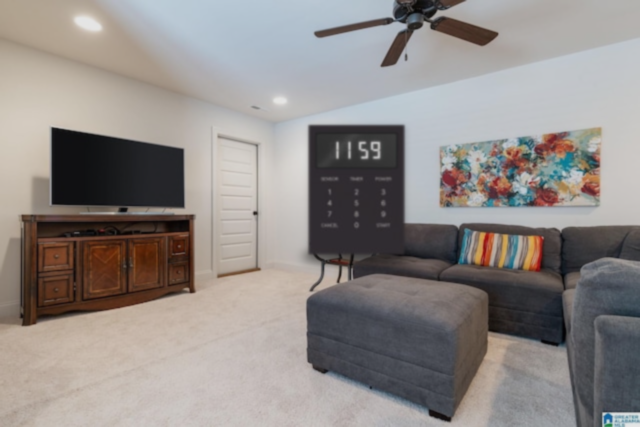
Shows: 11:59
